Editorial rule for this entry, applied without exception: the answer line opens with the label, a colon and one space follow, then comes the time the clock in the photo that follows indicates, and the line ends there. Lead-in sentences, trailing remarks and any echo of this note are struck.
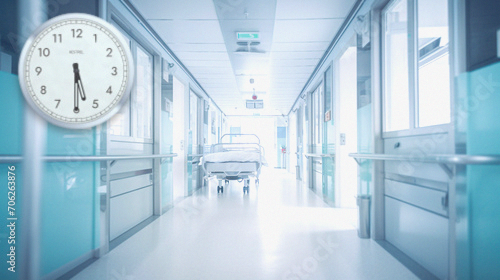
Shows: 5:30
